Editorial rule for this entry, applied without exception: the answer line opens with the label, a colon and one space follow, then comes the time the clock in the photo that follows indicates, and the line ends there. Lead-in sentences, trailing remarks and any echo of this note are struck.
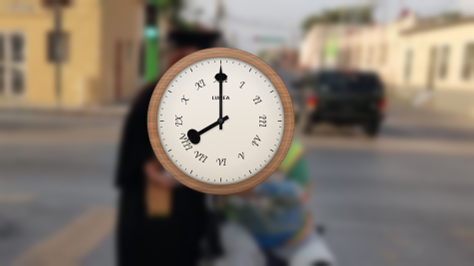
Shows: 8:00
